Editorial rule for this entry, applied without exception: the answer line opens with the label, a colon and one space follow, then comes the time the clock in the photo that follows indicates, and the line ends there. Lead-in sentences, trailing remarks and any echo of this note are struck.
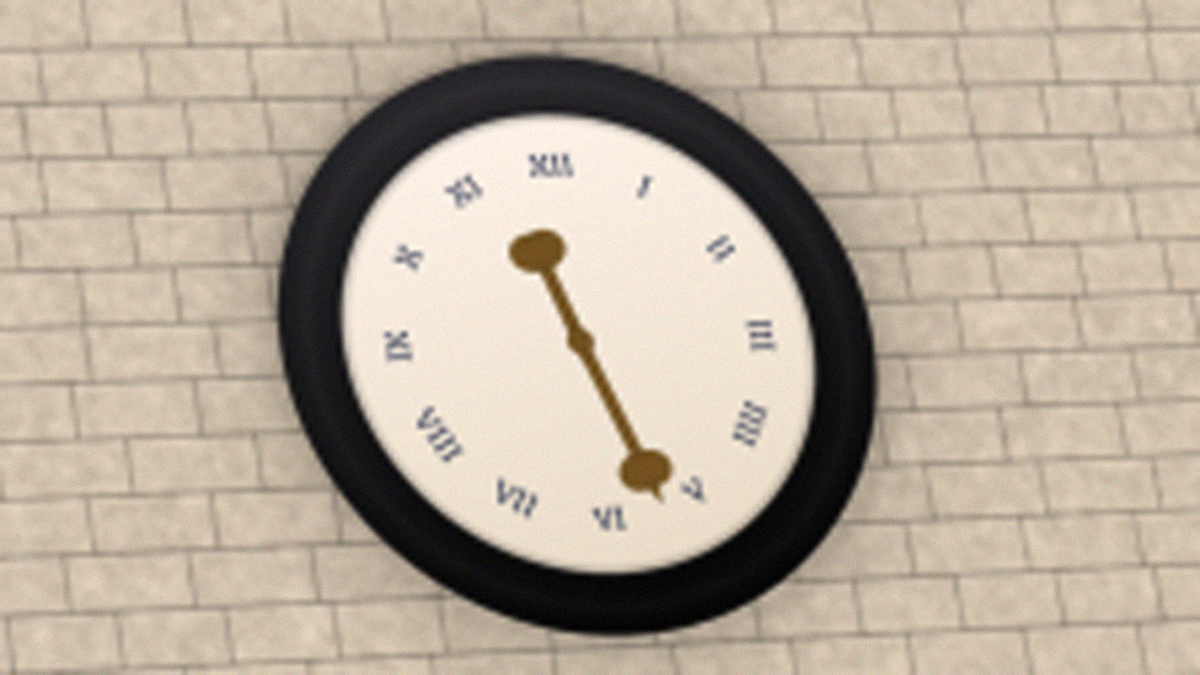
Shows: 11:27
